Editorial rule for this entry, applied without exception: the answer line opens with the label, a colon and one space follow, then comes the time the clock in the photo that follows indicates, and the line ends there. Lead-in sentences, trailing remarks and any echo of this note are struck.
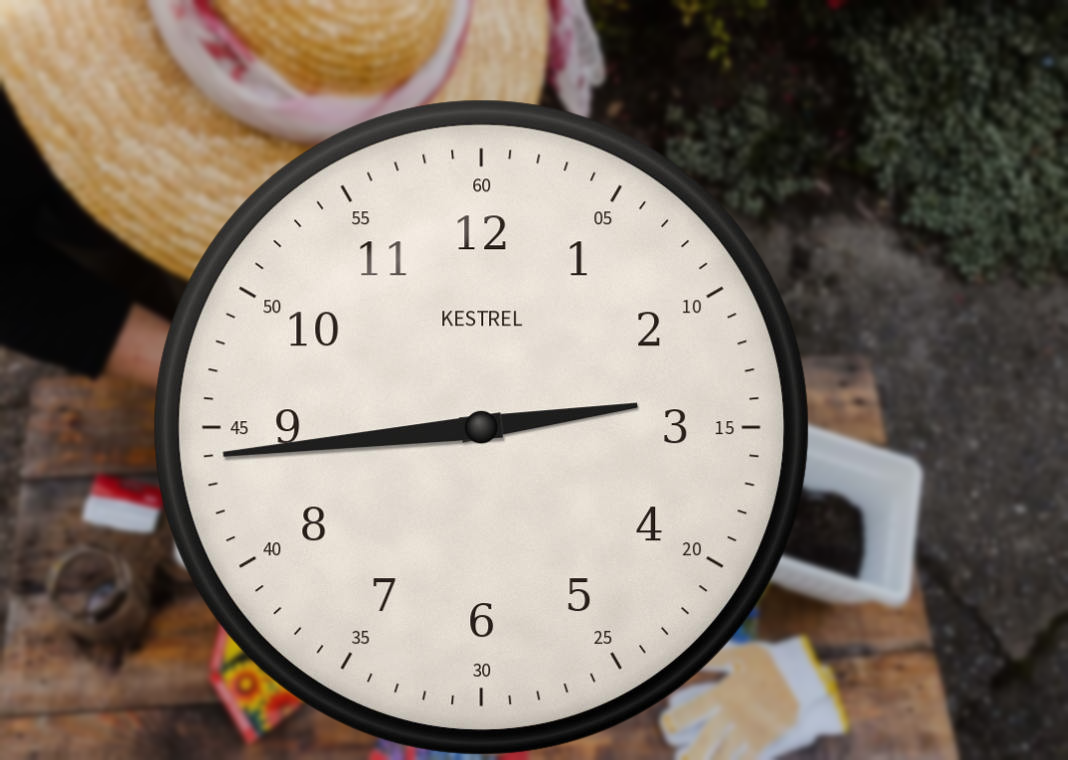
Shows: 2:44
